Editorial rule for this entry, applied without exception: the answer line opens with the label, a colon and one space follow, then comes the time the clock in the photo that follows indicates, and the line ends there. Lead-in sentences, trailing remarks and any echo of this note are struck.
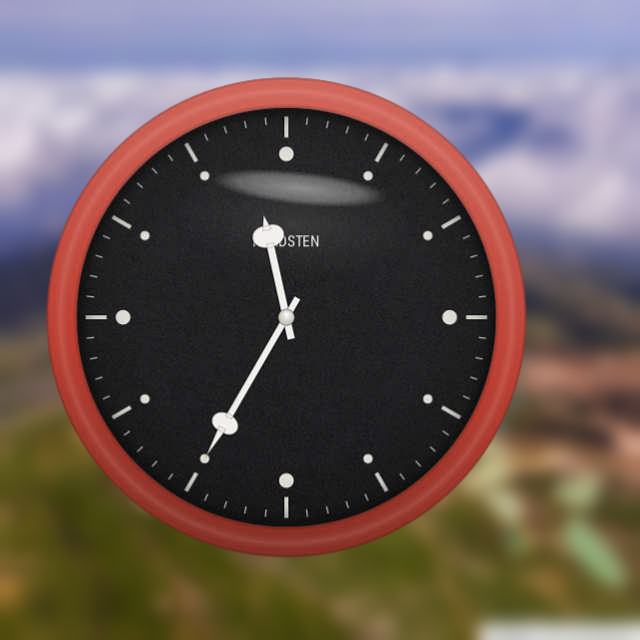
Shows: 11:35
